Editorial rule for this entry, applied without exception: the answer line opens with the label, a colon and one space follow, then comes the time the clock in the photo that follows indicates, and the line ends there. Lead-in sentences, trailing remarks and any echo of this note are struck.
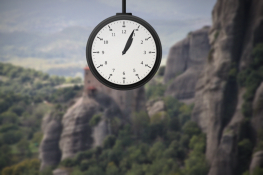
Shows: 1:04
